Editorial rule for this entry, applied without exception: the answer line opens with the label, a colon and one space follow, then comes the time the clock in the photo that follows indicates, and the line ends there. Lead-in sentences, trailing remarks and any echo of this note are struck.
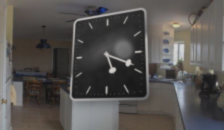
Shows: 5:19
